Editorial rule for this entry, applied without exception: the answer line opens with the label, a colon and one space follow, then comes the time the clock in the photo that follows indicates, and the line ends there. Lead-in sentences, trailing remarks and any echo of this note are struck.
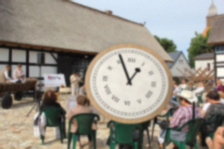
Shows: 12:56
